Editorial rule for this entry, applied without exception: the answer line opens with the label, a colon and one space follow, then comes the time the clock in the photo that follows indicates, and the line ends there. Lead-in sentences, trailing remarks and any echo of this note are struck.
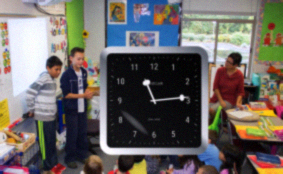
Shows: 11:14
